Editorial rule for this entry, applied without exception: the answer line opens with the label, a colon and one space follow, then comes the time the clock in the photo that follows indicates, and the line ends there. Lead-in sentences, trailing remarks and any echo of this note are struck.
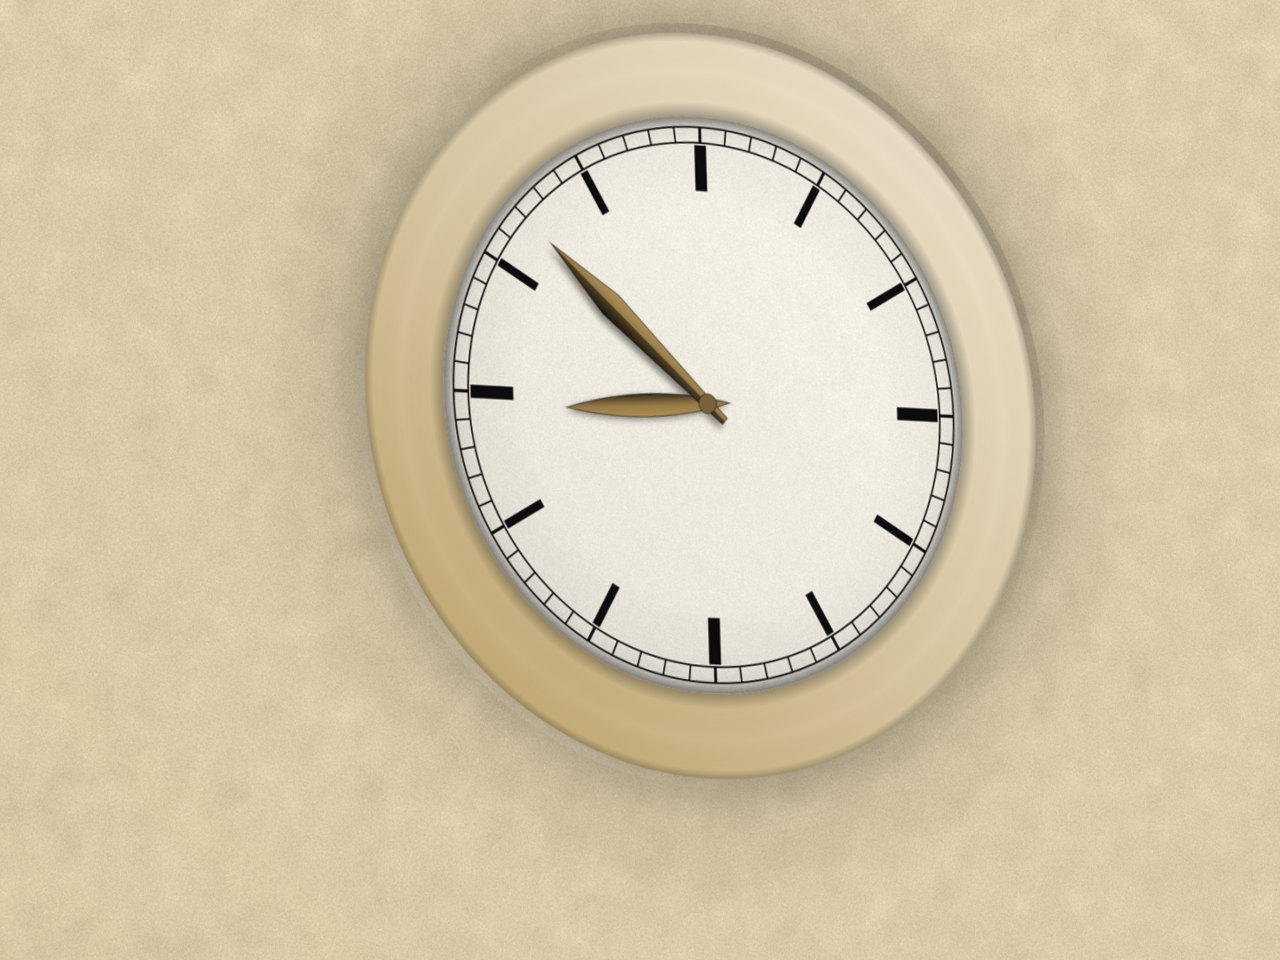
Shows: 8:52
